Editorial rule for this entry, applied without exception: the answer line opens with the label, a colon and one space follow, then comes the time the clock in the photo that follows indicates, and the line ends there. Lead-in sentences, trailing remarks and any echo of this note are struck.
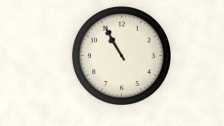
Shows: 10:55
